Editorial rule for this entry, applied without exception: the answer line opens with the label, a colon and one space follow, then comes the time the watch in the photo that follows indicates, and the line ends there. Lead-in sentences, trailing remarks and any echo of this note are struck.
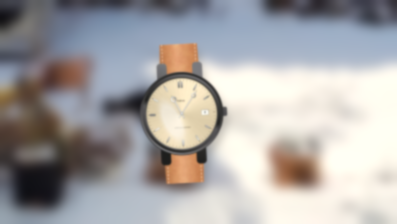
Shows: 11:06
